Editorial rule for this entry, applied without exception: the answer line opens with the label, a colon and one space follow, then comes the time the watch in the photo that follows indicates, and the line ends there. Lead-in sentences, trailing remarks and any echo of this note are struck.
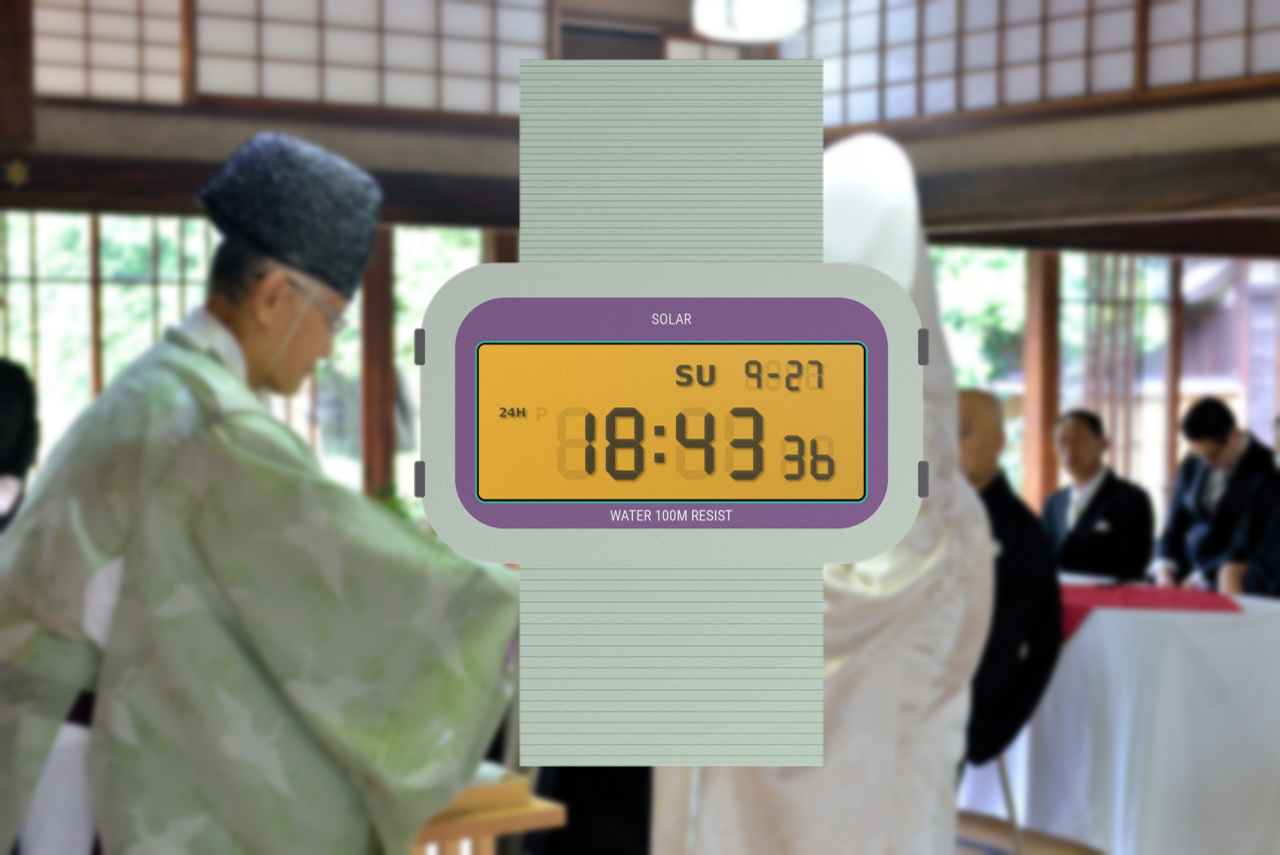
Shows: 18:43:36
